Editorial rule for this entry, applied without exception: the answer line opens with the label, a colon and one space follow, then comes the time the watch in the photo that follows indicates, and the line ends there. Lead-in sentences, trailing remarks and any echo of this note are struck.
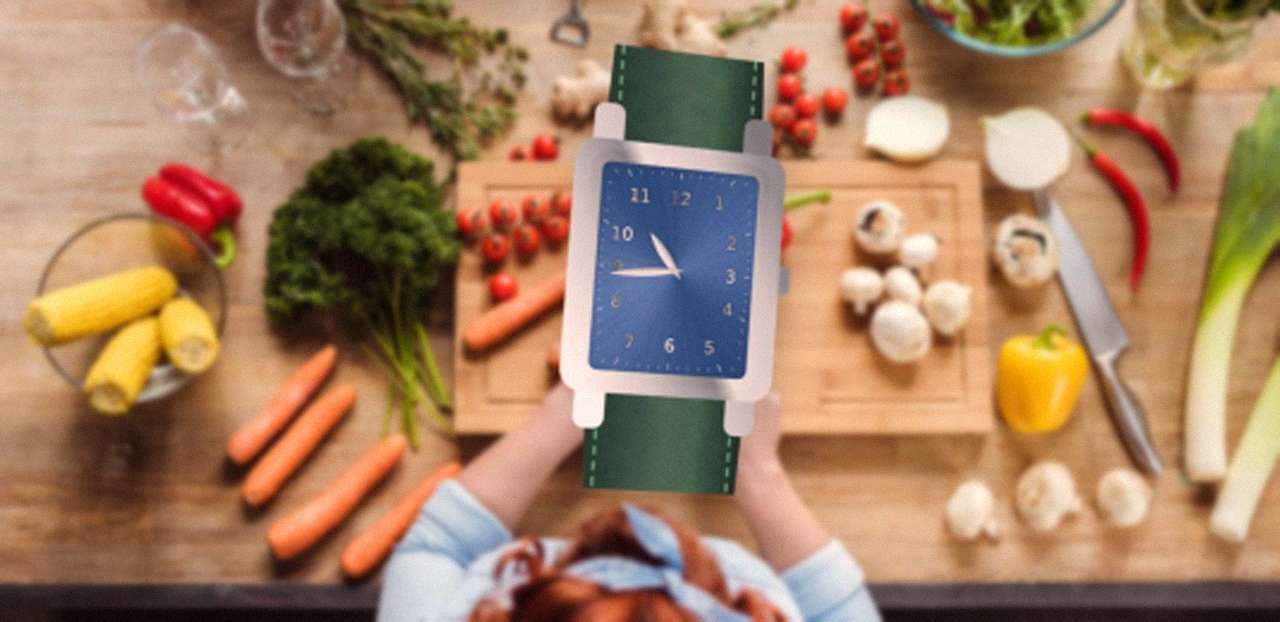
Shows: 10:44
